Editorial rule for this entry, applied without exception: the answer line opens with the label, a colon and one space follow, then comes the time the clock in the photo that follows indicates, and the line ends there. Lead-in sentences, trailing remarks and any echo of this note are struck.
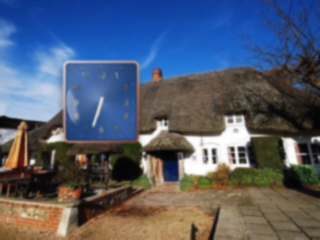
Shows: 6:33
